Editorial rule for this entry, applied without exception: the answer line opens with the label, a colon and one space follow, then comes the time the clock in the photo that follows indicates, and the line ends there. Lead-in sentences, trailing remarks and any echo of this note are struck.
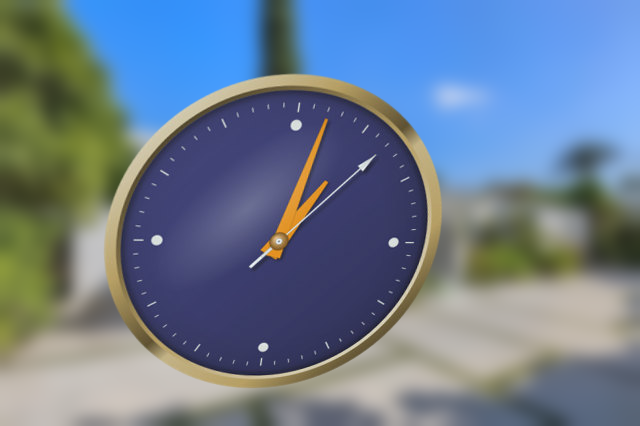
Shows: 1:02:07
